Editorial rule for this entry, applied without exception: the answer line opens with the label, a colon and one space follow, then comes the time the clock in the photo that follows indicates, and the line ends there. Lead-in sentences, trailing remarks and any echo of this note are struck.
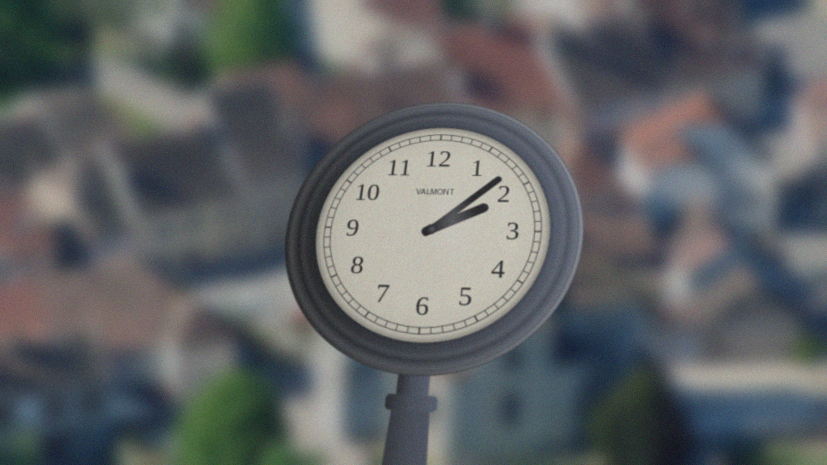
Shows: 2:08
